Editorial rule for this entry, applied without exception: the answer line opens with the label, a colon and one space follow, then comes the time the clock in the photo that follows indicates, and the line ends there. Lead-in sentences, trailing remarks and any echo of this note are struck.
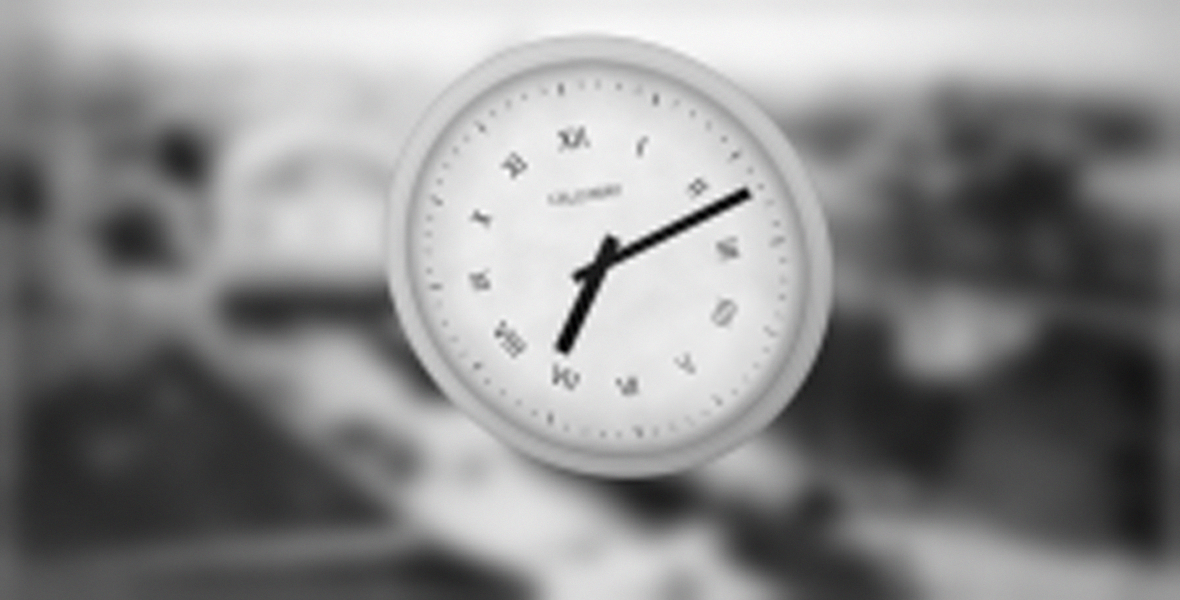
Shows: 7:12
